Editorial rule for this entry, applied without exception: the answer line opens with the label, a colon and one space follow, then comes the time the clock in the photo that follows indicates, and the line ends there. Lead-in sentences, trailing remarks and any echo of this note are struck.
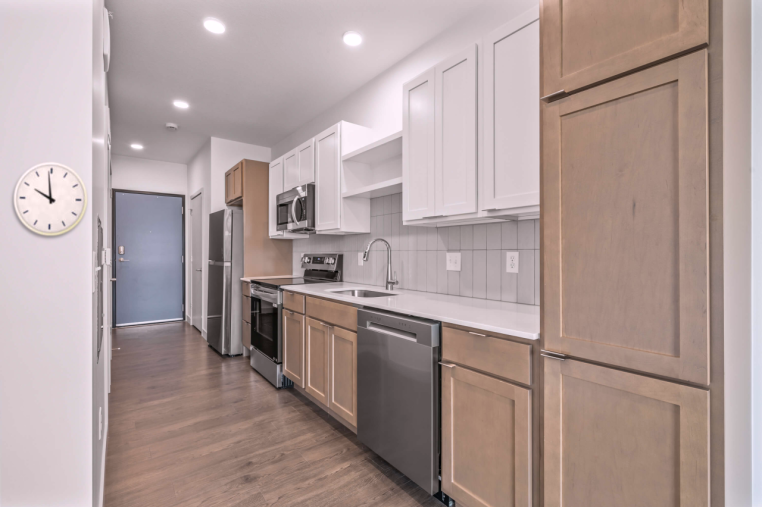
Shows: 9:59
